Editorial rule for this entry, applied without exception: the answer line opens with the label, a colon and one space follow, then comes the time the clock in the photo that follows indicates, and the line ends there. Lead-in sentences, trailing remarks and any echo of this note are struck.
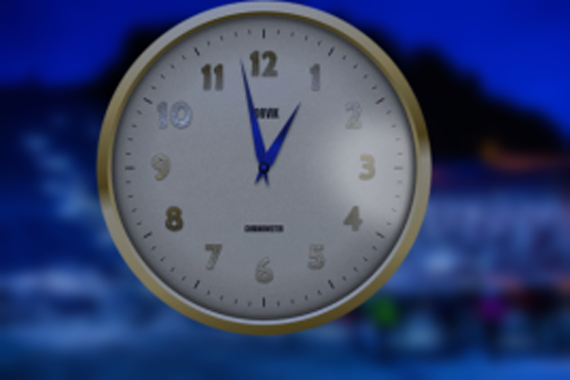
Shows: 12:58
